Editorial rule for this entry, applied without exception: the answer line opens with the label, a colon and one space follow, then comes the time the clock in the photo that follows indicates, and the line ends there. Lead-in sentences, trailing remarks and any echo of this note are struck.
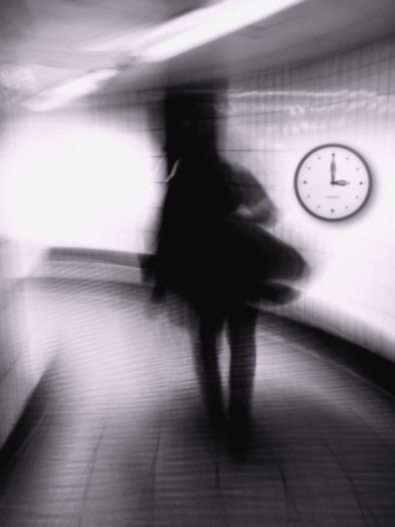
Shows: 3:00
